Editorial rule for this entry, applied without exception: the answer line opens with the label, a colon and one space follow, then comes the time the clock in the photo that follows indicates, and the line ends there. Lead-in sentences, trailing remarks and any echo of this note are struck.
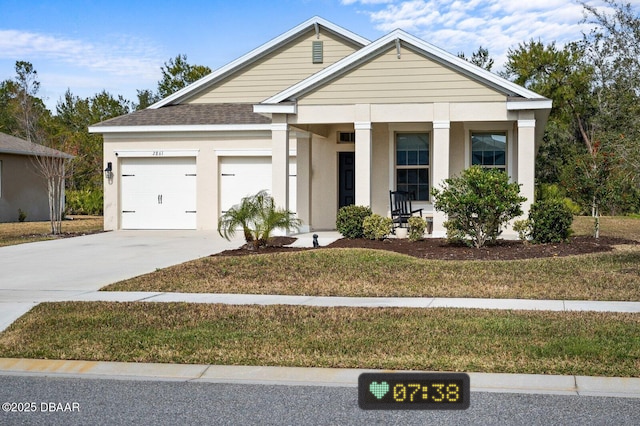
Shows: 7:38
